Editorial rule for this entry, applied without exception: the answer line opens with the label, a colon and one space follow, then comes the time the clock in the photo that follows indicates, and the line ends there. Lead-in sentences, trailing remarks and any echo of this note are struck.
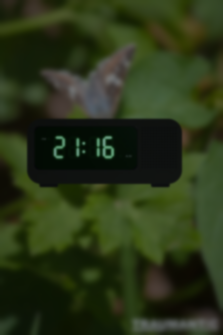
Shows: 21:16
